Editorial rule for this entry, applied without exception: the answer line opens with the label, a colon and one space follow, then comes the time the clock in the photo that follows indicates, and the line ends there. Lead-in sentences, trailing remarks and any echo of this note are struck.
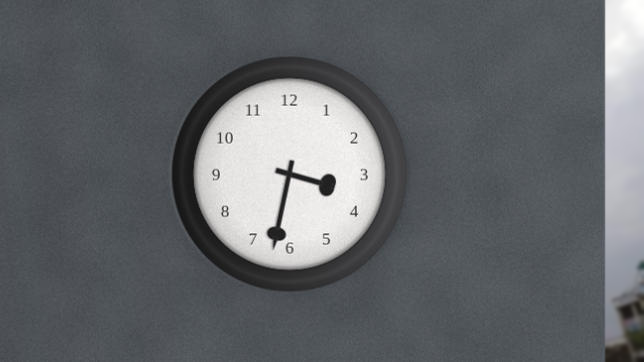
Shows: 3:32
